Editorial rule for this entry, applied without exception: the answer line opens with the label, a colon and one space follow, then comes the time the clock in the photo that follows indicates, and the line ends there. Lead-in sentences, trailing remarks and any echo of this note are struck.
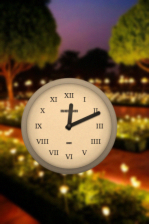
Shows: 12:11
